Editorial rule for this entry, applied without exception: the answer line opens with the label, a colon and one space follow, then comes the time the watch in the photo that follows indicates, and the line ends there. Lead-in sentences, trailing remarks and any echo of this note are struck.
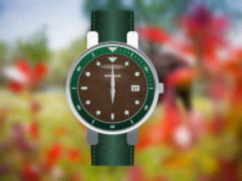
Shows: 6:00
